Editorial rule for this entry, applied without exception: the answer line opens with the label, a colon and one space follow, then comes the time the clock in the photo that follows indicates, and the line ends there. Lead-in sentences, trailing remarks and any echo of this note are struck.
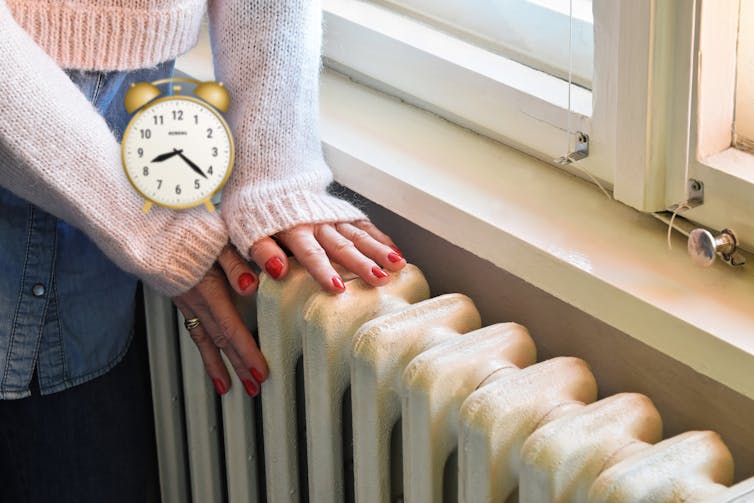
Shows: 8:22
